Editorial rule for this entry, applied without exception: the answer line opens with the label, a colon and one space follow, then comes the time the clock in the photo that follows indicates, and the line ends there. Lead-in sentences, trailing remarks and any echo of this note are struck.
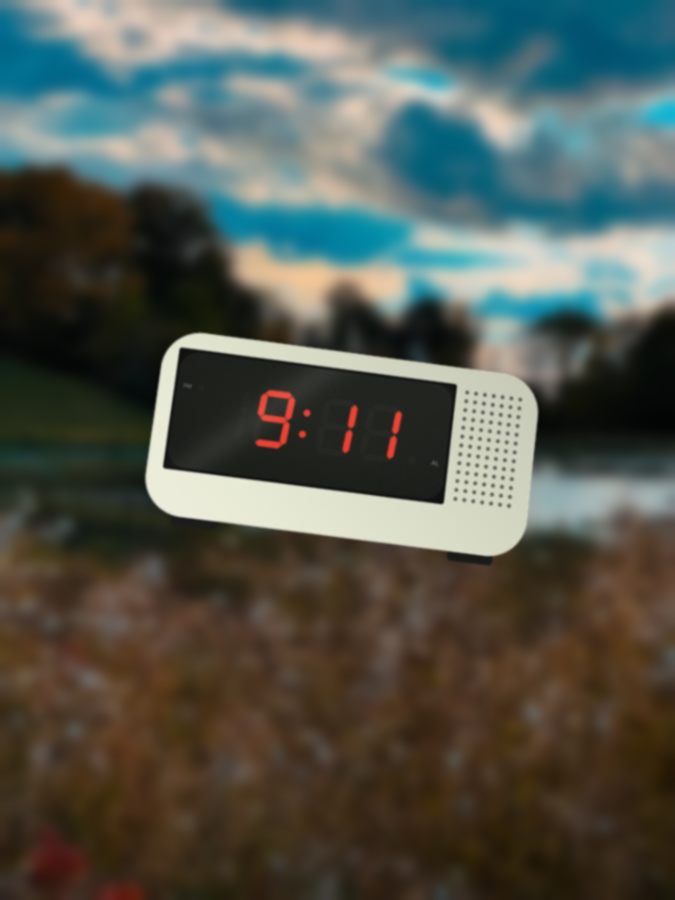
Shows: 9:11
